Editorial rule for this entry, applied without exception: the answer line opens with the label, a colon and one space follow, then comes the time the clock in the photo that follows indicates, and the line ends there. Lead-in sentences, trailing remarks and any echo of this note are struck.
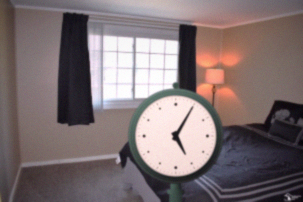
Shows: 5:05
